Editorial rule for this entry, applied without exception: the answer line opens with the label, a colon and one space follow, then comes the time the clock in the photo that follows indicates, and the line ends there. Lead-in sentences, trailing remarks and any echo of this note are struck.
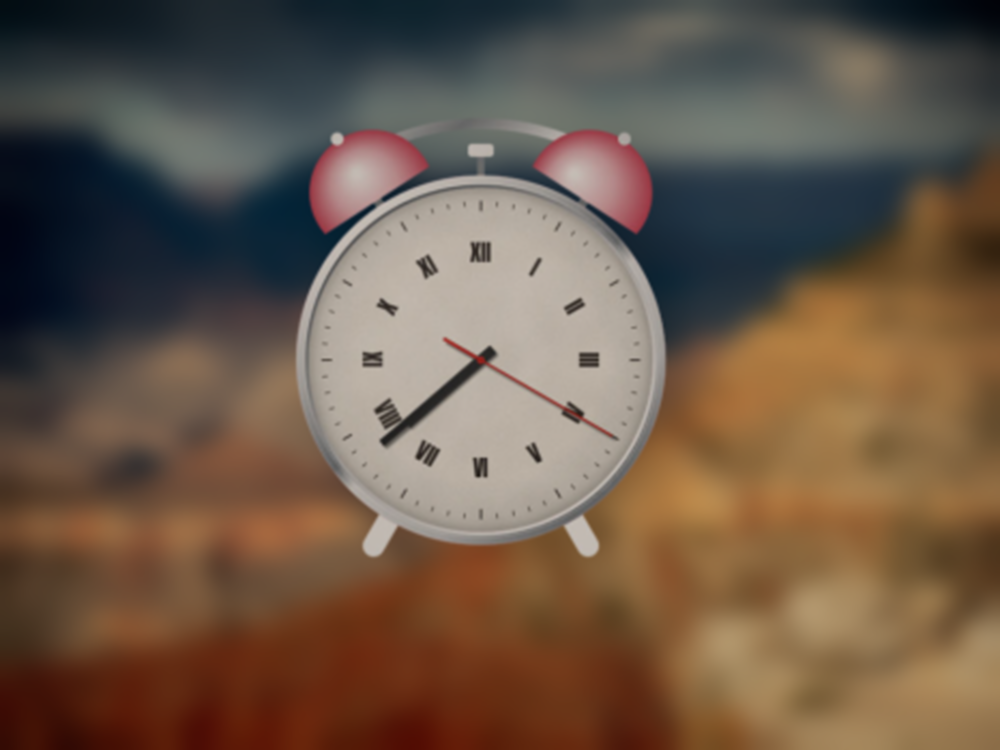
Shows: 7:38:20
